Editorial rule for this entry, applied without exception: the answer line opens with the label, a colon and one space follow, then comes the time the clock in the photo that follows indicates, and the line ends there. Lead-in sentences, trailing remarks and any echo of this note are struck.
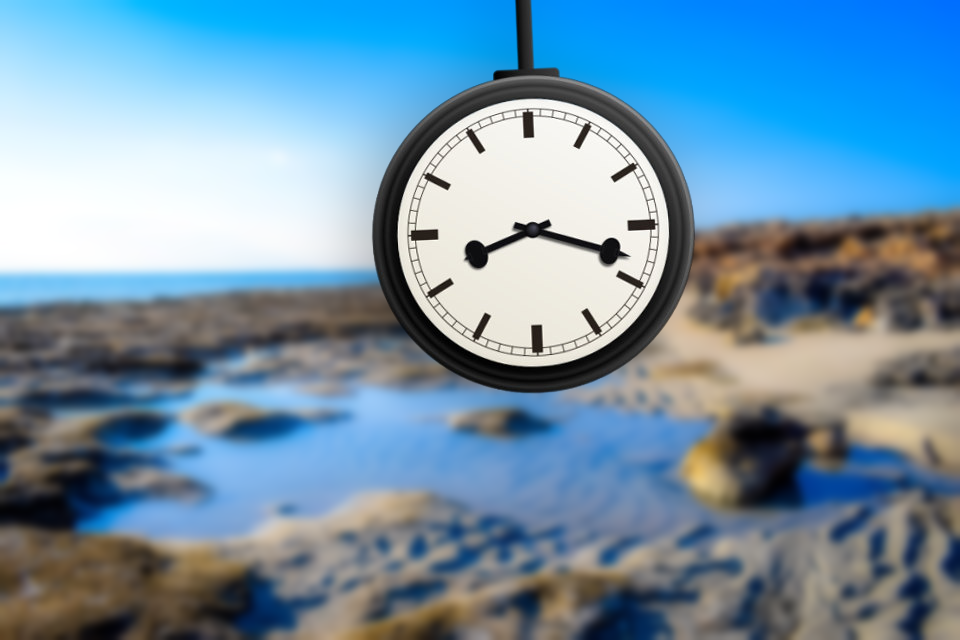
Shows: 8:18
